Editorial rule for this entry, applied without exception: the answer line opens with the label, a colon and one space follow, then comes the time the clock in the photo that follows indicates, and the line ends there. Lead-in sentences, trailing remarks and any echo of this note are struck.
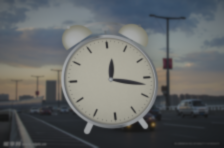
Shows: 12:17
